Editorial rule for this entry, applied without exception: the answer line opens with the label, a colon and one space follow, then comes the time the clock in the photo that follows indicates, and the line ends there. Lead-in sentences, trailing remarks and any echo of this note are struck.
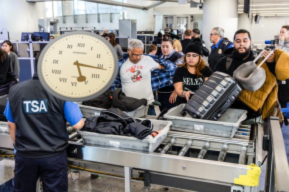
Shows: 5:16
